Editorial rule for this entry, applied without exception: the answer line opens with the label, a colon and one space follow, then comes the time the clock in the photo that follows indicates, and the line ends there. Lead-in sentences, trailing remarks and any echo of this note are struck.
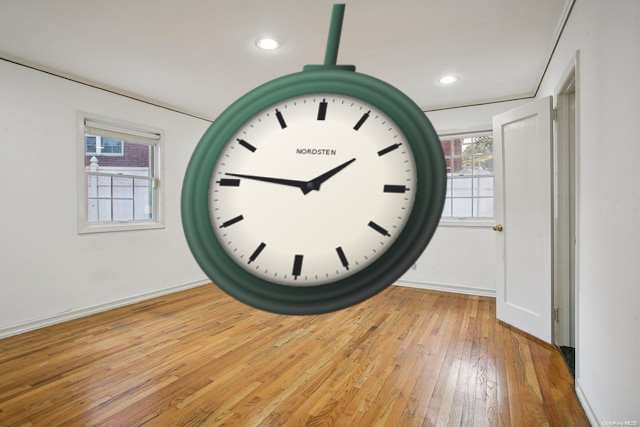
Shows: 1:46
